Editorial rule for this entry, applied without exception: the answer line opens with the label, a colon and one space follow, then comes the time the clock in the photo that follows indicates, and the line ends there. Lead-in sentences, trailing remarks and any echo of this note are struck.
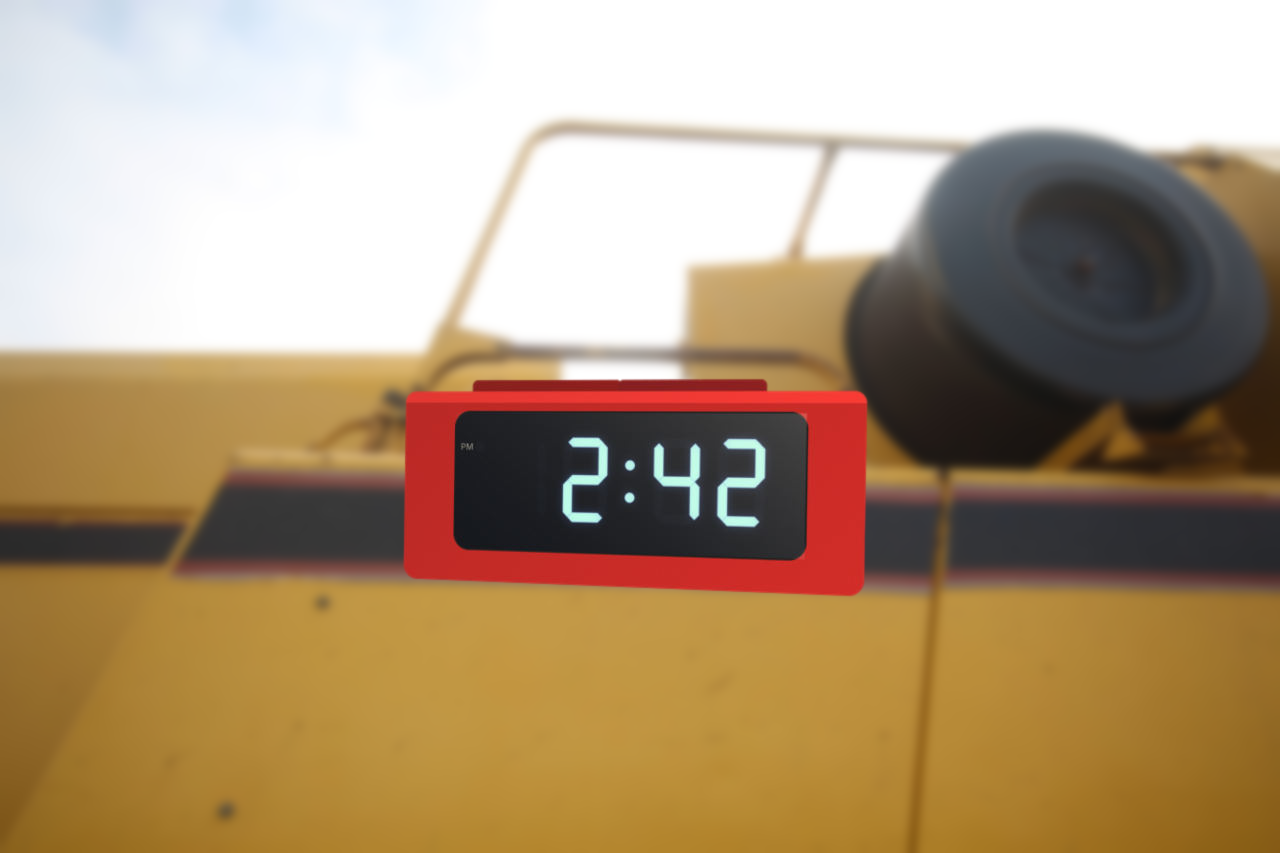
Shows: 2:42
